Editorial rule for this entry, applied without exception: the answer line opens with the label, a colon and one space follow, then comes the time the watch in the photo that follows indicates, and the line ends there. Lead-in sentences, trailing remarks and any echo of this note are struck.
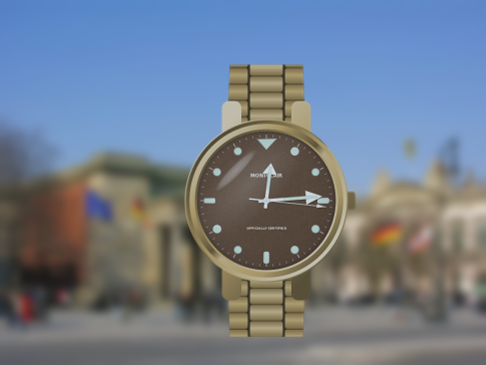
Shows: 12:14:16
